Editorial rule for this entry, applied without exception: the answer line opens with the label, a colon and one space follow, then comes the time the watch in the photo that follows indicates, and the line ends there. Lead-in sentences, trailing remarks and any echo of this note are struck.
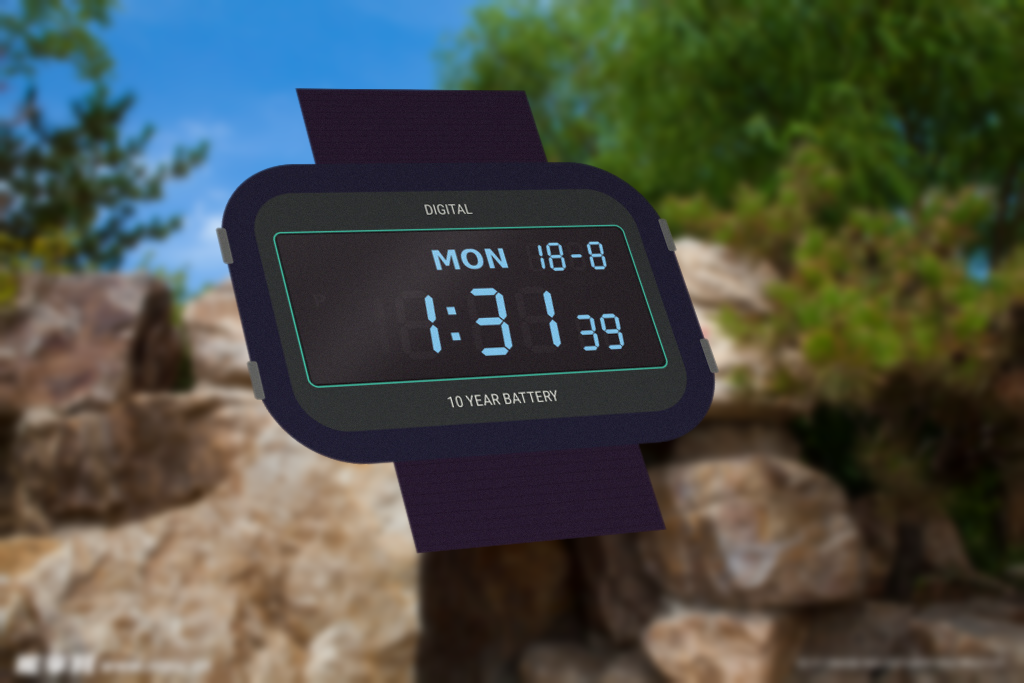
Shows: 1:31:39
